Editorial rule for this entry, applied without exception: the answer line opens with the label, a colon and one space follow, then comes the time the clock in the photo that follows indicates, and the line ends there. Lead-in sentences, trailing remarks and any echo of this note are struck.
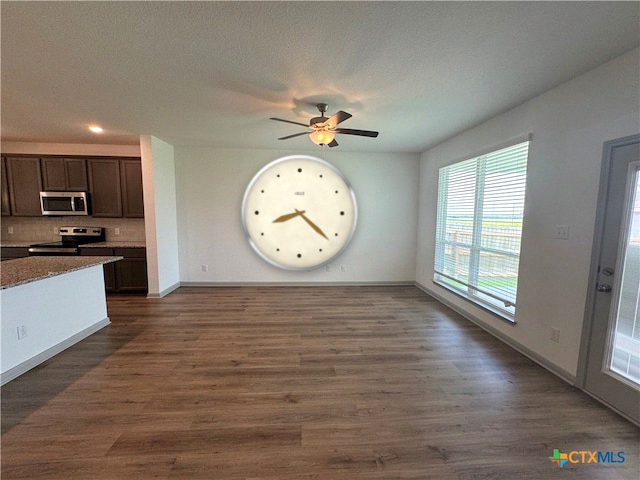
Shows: 8:22
